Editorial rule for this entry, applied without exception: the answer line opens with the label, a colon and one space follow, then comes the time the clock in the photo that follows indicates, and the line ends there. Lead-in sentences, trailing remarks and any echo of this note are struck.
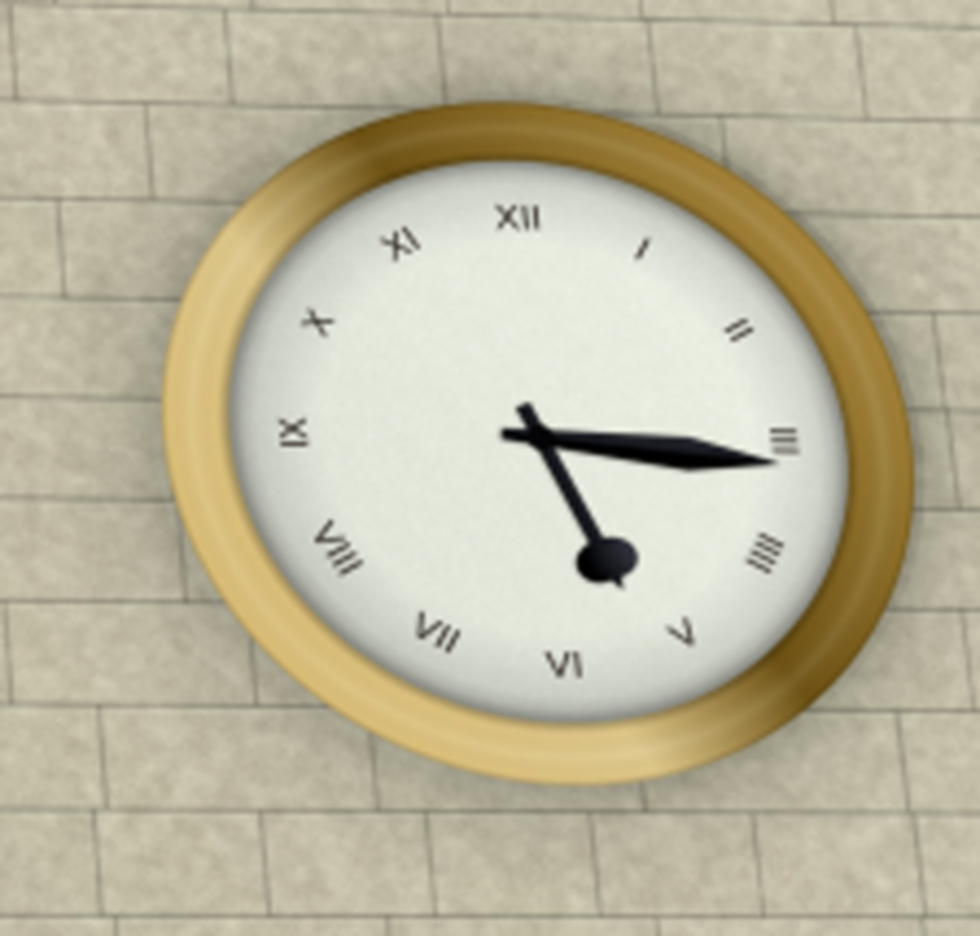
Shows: 5:16
